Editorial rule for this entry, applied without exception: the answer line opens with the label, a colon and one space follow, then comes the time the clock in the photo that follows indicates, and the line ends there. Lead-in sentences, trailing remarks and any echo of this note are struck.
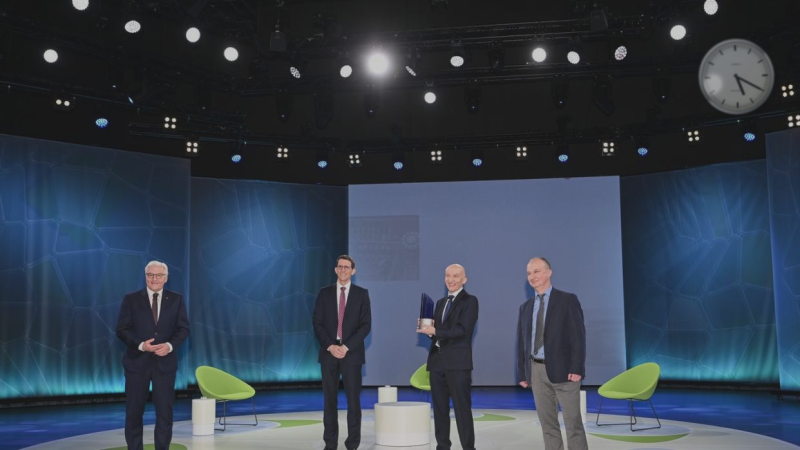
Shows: 5:20
